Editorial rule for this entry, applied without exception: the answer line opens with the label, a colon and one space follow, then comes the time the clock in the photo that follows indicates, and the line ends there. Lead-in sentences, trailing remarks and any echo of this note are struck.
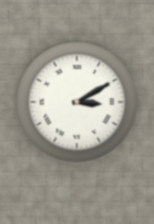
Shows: 3:10
